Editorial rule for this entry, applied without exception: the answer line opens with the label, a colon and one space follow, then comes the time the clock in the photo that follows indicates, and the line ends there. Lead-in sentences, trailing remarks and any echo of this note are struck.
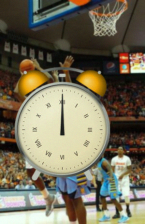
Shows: 12:00
